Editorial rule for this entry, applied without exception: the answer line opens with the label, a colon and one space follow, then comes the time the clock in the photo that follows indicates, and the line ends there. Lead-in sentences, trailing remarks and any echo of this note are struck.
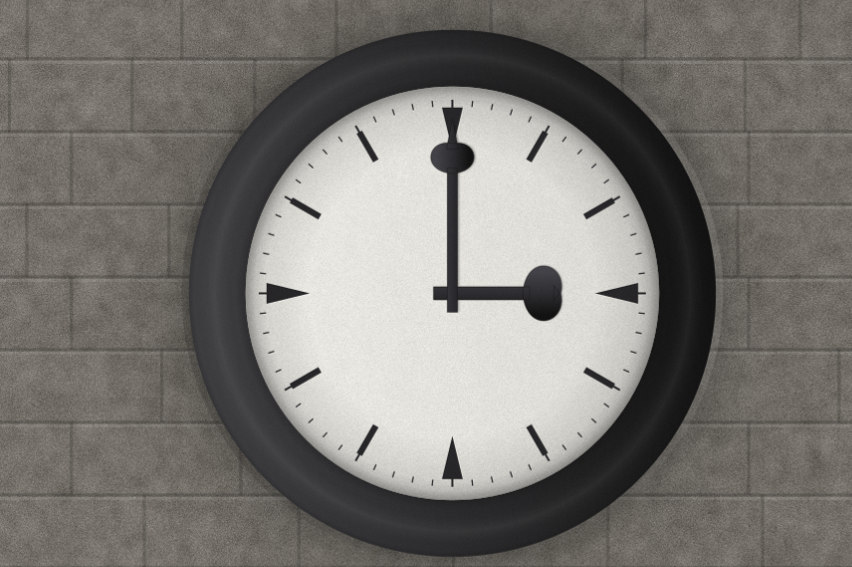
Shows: 3:00
